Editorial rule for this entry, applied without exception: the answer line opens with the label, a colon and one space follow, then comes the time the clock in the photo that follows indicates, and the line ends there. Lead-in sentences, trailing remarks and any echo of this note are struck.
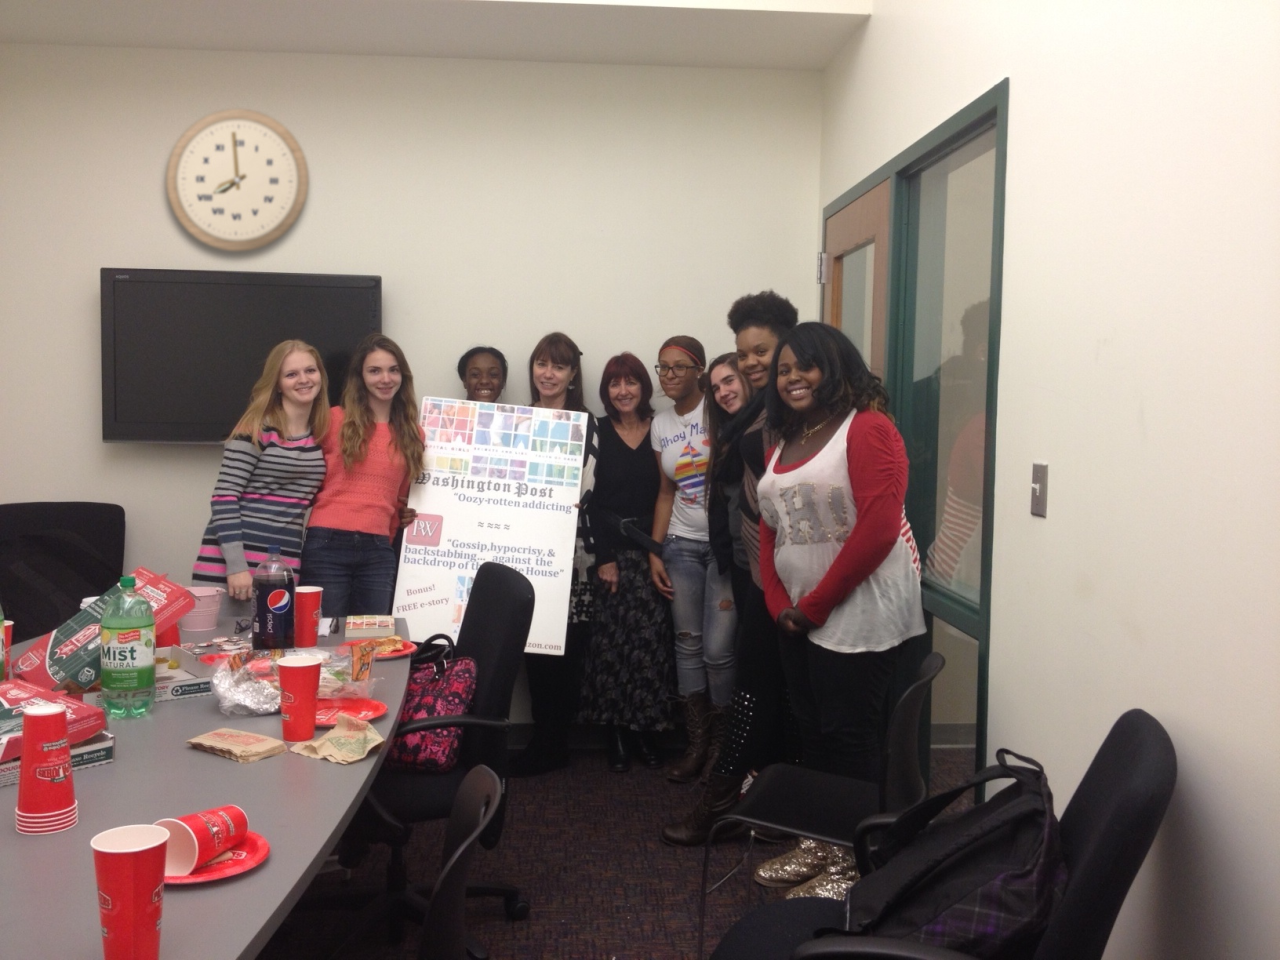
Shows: 7:59
